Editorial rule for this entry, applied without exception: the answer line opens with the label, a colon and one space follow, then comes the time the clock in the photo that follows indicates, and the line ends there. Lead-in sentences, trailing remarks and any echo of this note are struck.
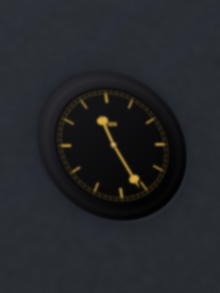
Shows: 11:26
